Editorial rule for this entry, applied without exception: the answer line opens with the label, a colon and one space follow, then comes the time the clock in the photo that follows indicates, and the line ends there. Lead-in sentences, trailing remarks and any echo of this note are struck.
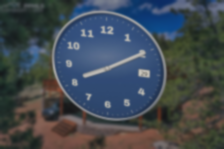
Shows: 8:10
